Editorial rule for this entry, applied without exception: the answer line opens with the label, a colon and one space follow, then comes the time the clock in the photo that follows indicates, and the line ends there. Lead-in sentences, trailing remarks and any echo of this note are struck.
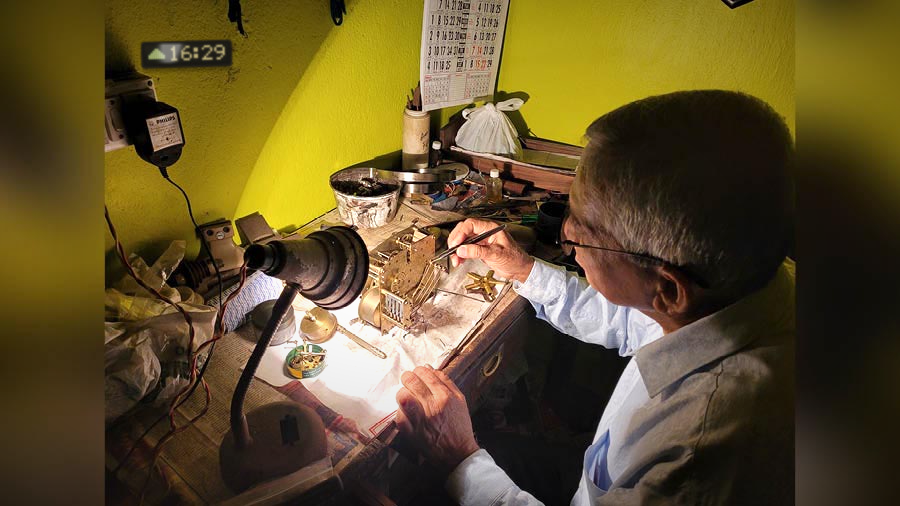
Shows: 16:29
